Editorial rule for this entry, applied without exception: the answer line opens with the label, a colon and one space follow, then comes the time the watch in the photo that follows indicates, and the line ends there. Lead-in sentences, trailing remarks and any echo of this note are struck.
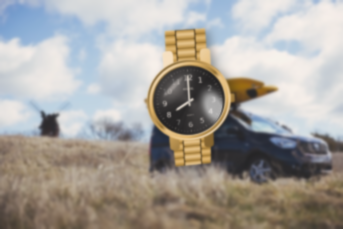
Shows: 8:00
